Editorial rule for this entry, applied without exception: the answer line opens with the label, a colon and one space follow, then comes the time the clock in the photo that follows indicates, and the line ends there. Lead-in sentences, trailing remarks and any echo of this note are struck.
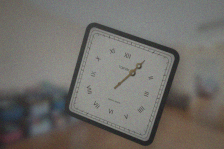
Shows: 1:05
